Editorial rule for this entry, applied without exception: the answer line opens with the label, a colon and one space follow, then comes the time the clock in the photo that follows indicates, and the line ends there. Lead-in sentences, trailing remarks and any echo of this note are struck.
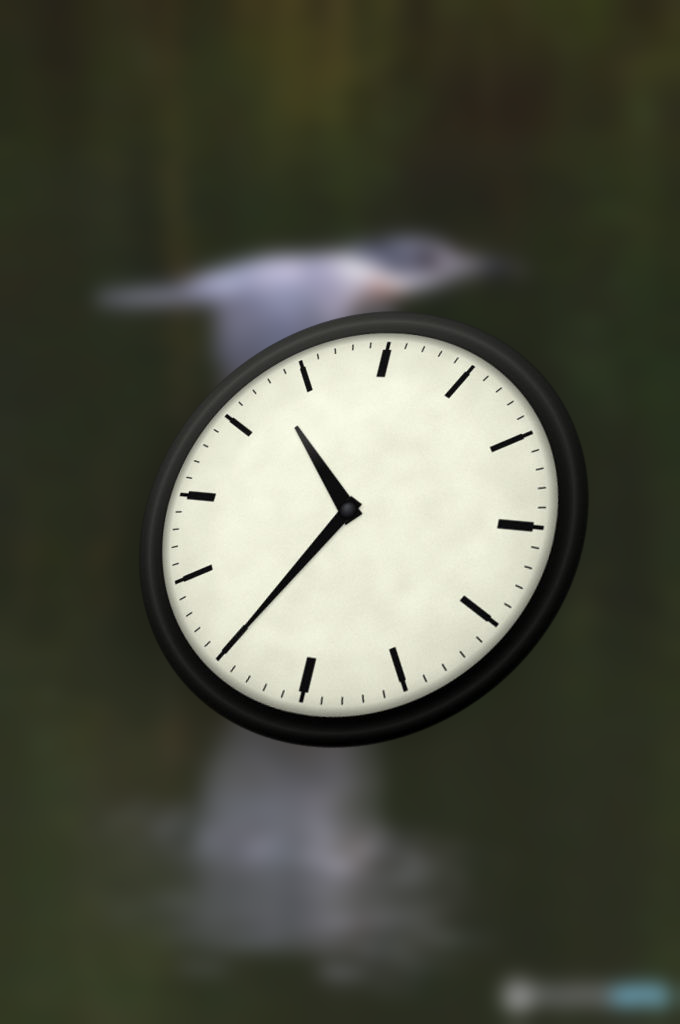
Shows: 10:35
